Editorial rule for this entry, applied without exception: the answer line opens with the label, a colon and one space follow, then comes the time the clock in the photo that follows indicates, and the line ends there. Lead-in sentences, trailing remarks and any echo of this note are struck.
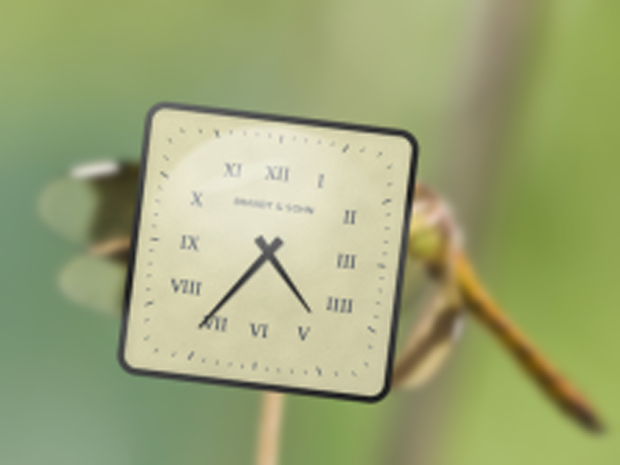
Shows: 4:36
